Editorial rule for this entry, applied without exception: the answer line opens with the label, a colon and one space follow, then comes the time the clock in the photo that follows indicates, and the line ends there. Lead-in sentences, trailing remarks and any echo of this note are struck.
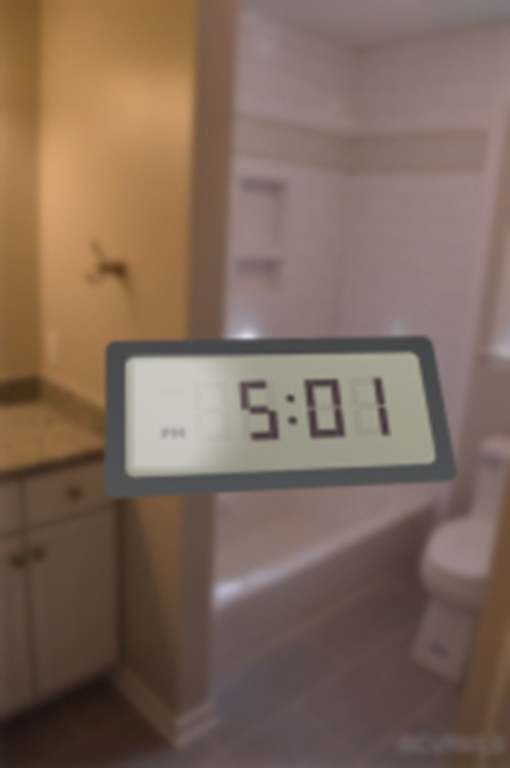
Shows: 5:01
